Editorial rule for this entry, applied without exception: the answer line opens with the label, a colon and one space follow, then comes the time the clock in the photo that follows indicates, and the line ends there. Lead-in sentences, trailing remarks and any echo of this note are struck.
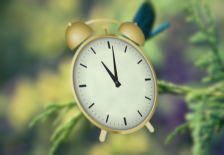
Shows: 11:01
